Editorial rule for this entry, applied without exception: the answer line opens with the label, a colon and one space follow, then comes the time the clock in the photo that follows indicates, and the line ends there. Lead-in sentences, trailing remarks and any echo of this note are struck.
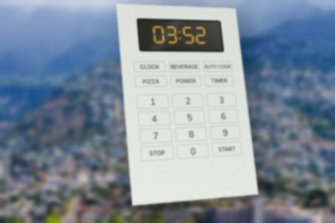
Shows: 3:52
